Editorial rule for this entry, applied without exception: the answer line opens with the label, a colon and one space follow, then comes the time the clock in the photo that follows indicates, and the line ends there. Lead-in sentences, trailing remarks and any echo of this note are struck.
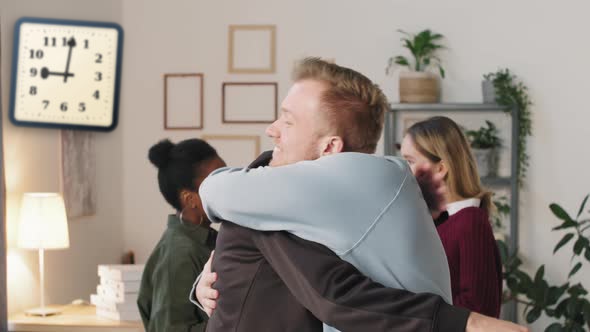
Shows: 9:01
